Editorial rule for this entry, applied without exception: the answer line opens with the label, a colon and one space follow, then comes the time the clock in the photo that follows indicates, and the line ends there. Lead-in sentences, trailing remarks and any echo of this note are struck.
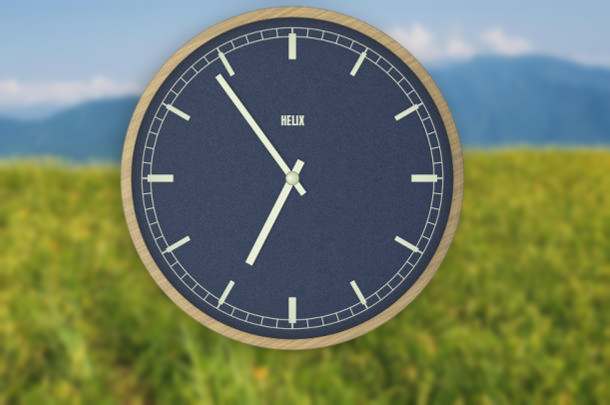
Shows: 6:54
